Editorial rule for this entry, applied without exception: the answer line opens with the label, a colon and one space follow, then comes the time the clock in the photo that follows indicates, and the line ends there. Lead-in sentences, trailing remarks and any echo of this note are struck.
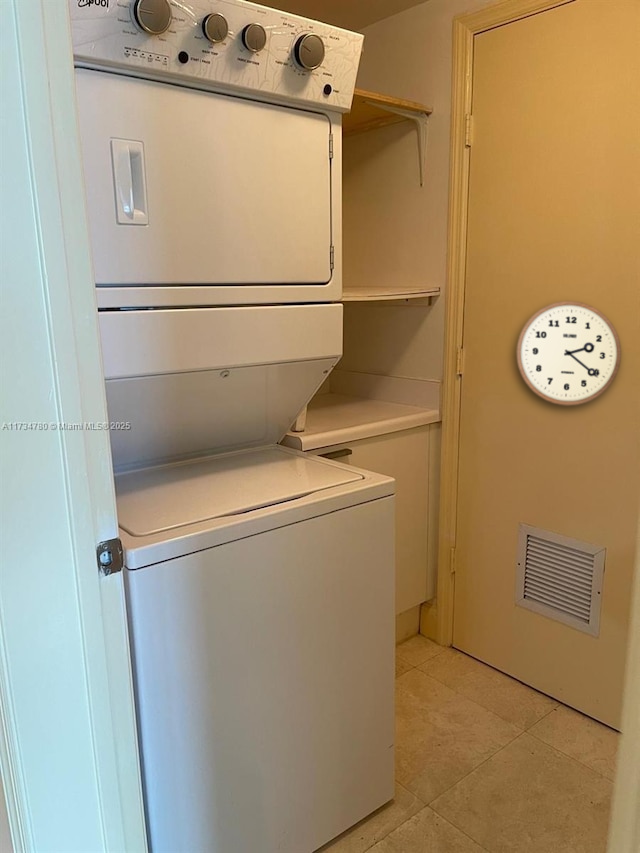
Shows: 2:21
